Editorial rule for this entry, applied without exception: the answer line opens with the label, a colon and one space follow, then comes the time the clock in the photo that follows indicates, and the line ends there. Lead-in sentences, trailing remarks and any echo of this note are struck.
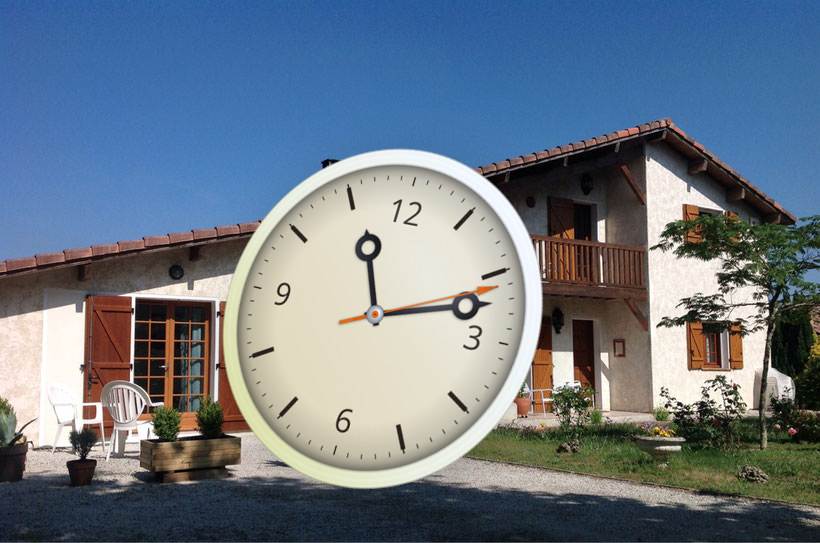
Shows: 11:12:11
